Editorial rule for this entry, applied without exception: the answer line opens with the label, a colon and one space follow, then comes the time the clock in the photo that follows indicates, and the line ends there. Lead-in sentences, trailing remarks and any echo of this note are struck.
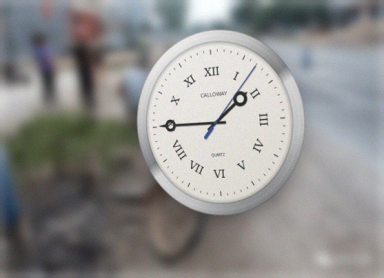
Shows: 1:45:07
